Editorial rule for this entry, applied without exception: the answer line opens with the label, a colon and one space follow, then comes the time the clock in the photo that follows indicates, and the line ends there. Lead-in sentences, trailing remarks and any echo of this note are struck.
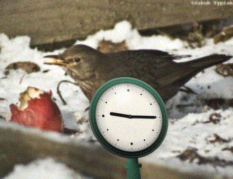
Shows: 9:15
